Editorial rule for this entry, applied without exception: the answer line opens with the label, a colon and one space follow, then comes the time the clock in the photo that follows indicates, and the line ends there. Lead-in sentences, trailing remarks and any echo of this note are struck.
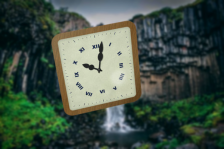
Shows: 10:02
